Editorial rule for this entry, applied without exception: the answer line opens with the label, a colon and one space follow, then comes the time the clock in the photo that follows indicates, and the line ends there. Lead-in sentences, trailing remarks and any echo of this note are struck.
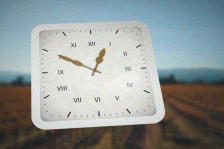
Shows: 12:50
